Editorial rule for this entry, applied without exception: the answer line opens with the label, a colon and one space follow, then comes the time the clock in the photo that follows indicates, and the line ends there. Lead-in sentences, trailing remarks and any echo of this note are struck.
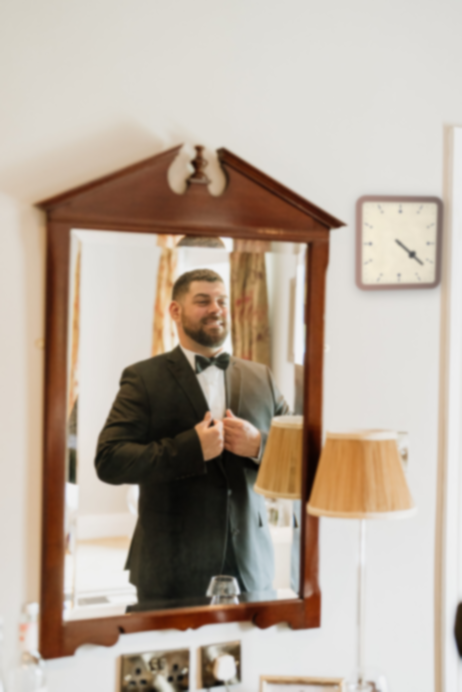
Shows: 4:22
